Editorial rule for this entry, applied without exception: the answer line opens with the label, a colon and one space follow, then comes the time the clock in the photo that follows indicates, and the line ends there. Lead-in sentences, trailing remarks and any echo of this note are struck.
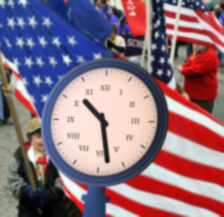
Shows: 10:28
